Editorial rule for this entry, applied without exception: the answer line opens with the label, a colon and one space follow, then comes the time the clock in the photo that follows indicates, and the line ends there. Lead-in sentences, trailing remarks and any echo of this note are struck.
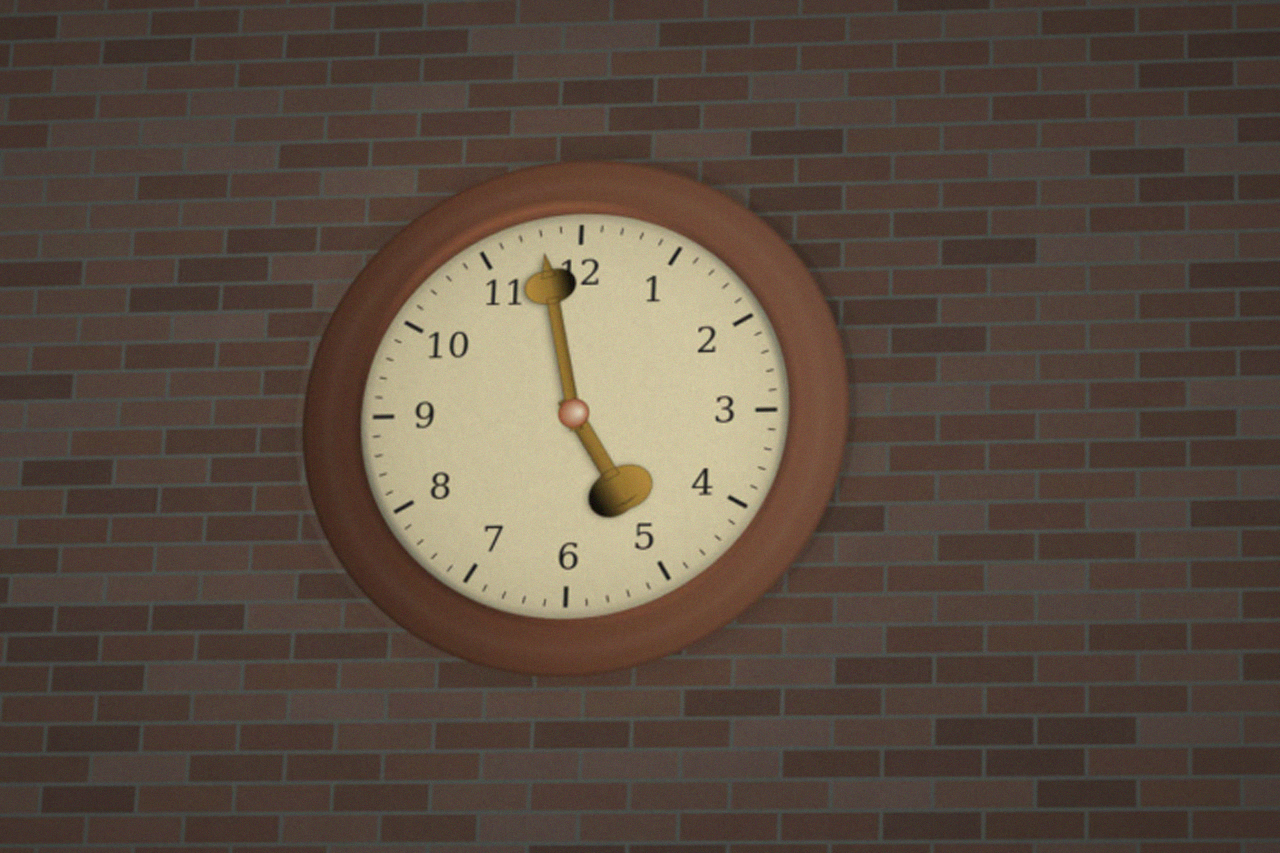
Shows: 4:58
